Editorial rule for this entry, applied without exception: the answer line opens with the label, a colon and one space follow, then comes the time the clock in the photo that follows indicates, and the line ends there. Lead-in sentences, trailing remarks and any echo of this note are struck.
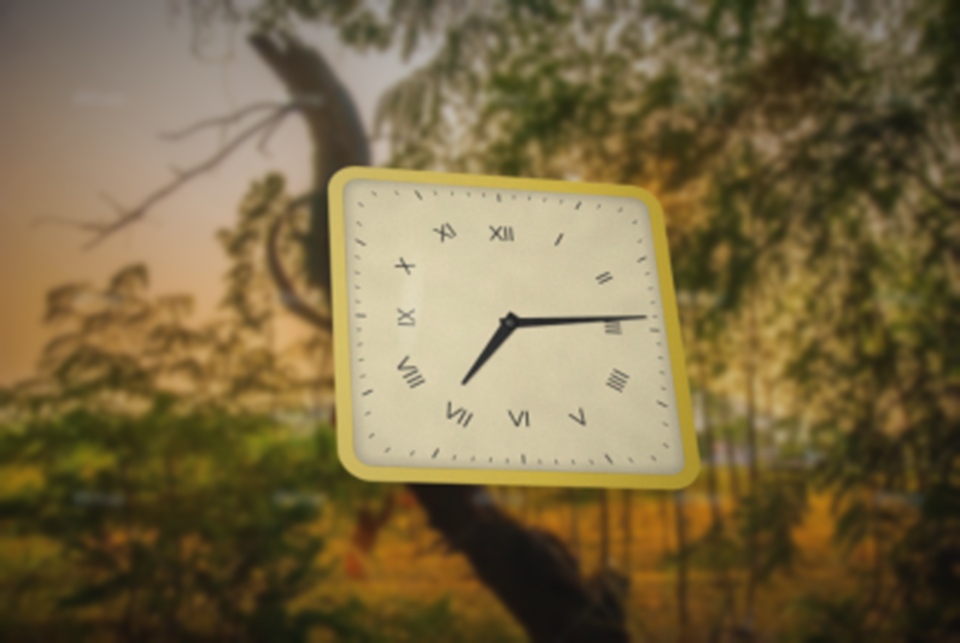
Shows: 7:14
